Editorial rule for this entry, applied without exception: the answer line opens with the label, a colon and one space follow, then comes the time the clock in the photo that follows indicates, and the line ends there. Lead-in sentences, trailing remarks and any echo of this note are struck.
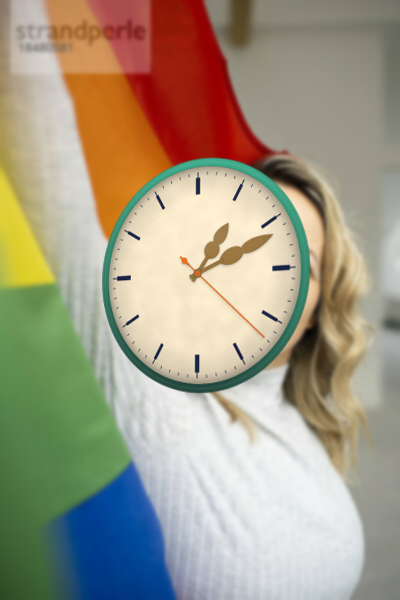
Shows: 1:11:22
